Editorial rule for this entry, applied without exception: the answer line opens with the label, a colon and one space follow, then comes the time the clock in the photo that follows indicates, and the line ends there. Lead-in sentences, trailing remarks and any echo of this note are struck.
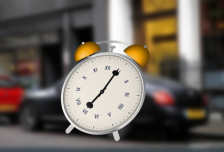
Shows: 7:04
